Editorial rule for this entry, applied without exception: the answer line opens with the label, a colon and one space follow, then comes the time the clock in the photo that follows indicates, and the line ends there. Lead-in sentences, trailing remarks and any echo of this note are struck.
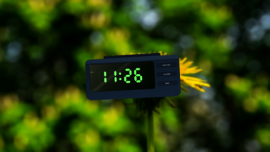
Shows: 11:26
